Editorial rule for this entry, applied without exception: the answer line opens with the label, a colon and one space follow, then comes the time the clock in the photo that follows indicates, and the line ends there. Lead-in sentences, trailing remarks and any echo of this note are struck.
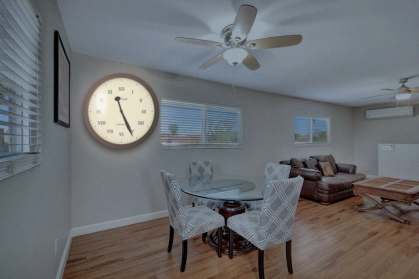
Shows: 11:26
